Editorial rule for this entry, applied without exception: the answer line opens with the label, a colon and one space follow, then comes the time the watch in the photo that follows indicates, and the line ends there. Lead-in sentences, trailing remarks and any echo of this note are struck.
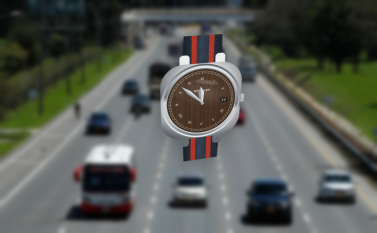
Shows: 11:52
